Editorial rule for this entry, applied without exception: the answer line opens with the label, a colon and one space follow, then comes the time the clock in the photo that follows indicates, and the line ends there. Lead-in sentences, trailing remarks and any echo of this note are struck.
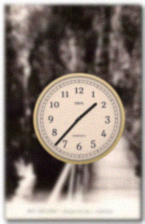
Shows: 1:37
